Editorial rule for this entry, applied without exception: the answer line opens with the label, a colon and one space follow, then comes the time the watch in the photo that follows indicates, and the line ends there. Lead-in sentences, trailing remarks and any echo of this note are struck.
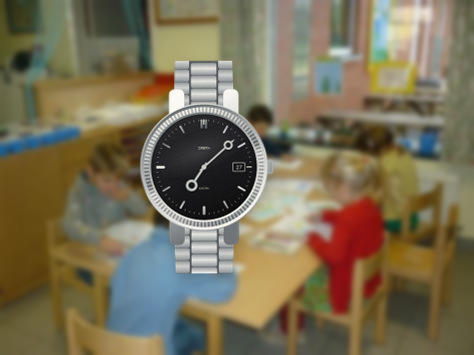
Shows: 7:08
